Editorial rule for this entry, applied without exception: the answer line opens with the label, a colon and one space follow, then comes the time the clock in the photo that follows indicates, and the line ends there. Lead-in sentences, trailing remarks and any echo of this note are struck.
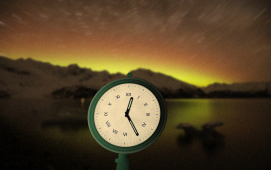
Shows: 12:25
